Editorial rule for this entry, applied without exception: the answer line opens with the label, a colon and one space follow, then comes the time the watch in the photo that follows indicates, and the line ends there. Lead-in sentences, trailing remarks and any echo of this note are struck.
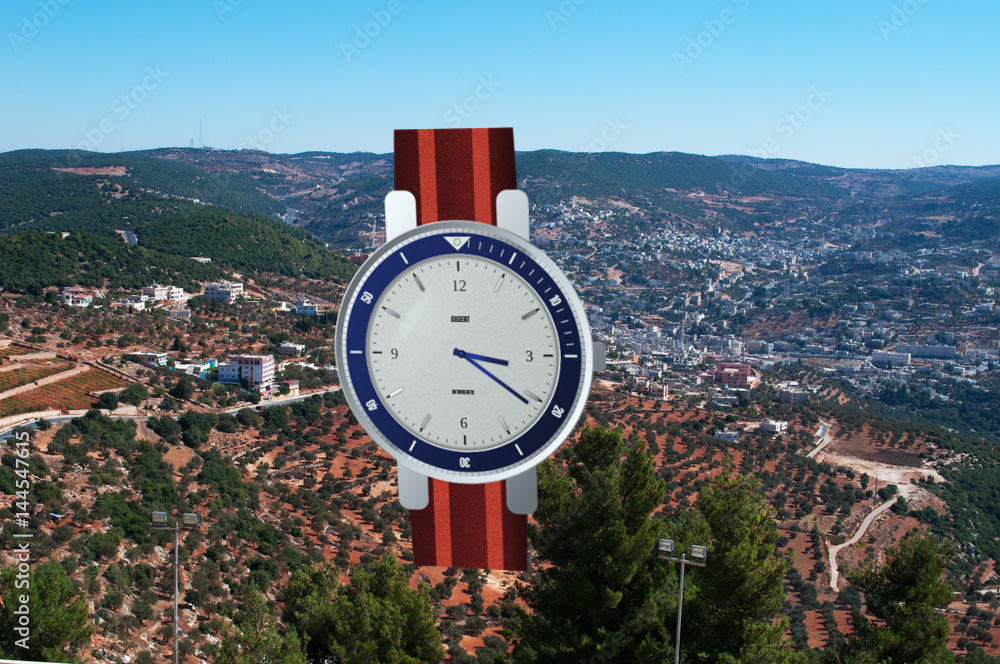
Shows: 3:21
